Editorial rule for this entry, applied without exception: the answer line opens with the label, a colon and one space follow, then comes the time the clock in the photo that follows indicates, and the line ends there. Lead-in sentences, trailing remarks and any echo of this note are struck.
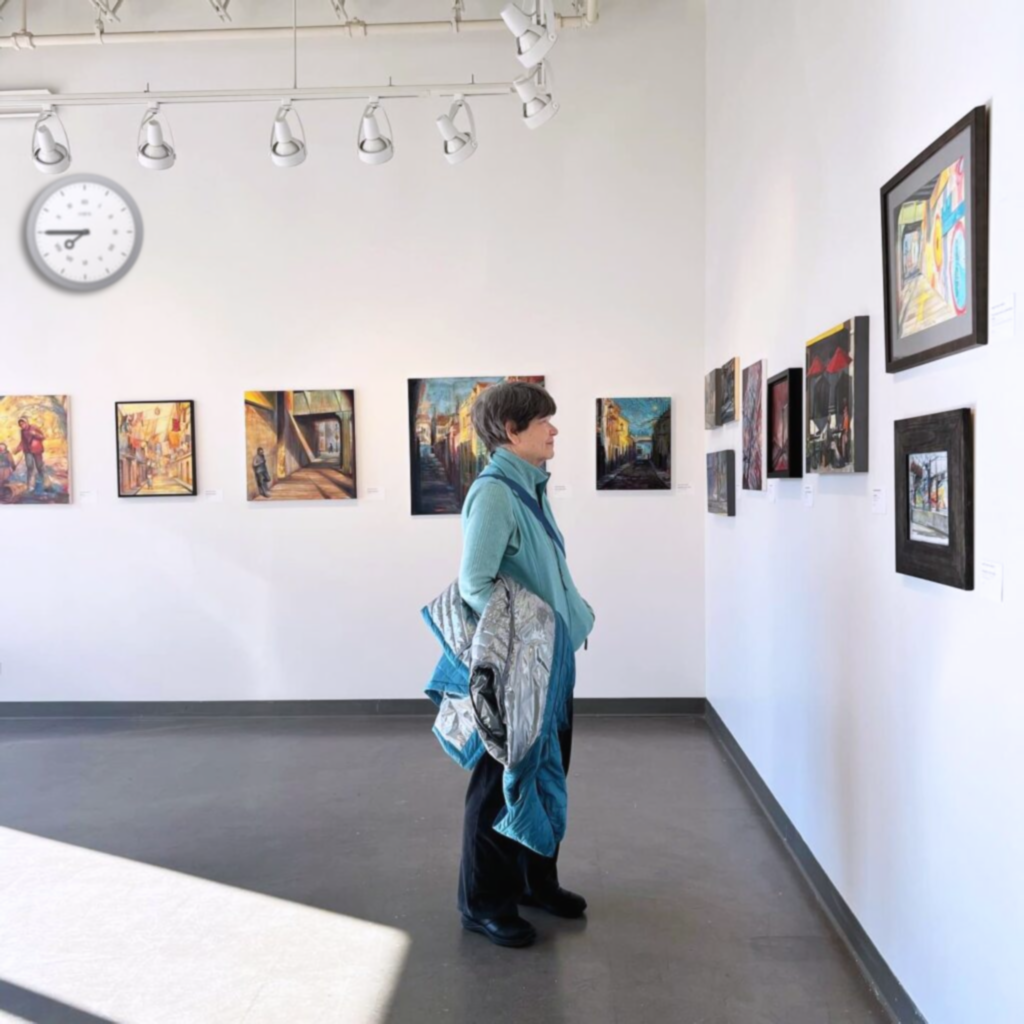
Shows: 7:45
